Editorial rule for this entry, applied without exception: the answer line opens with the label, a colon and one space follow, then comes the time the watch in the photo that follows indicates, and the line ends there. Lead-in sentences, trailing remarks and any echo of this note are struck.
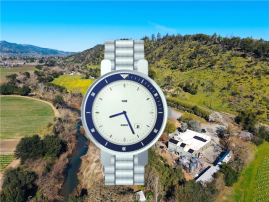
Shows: 8:26
